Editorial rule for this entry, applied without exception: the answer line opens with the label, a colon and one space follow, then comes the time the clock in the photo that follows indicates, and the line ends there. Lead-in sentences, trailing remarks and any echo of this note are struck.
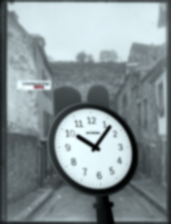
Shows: 10:07
